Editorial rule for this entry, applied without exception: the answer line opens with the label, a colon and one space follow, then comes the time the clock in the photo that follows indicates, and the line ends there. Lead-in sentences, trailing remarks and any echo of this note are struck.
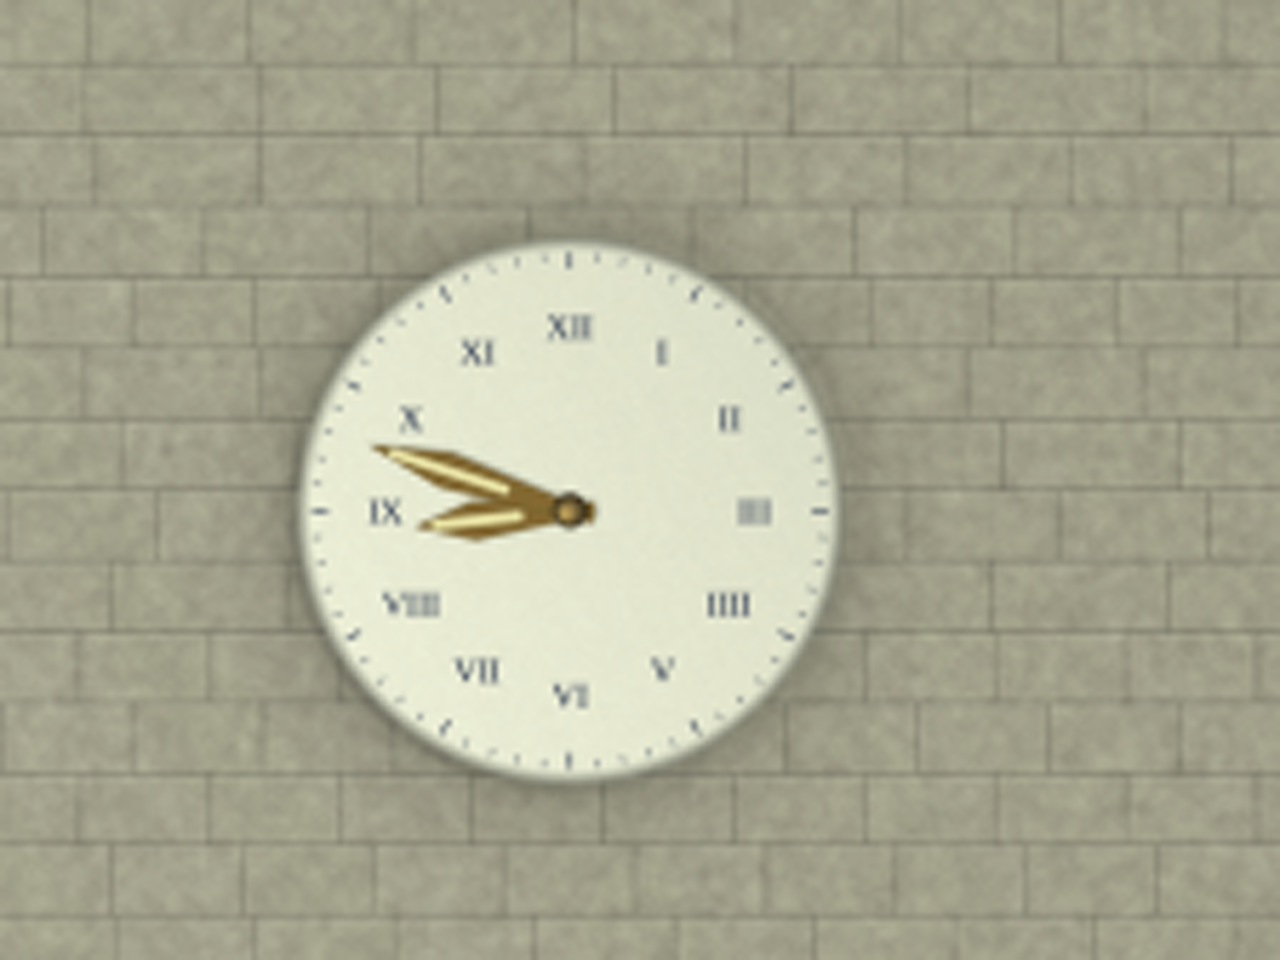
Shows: 8:48
